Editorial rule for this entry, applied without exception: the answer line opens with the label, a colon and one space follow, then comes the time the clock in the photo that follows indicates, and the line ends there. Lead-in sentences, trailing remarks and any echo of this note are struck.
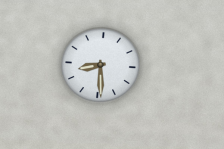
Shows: 8:29
